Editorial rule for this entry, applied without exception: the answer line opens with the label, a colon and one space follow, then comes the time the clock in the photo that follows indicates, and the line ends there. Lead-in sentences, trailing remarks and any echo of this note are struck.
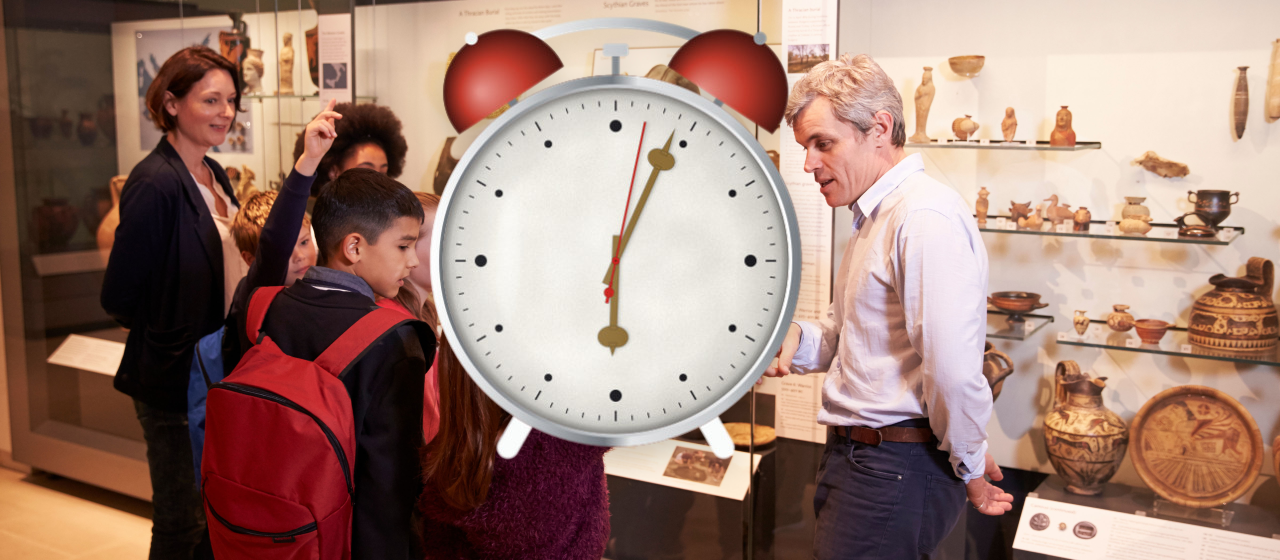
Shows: 6:04:02
